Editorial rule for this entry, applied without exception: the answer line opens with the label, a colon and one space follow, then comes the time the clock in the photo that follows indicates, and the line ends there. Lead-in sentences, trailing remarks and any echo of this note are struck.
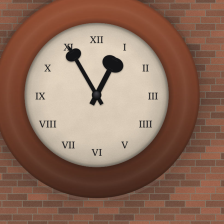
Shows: 12:55
